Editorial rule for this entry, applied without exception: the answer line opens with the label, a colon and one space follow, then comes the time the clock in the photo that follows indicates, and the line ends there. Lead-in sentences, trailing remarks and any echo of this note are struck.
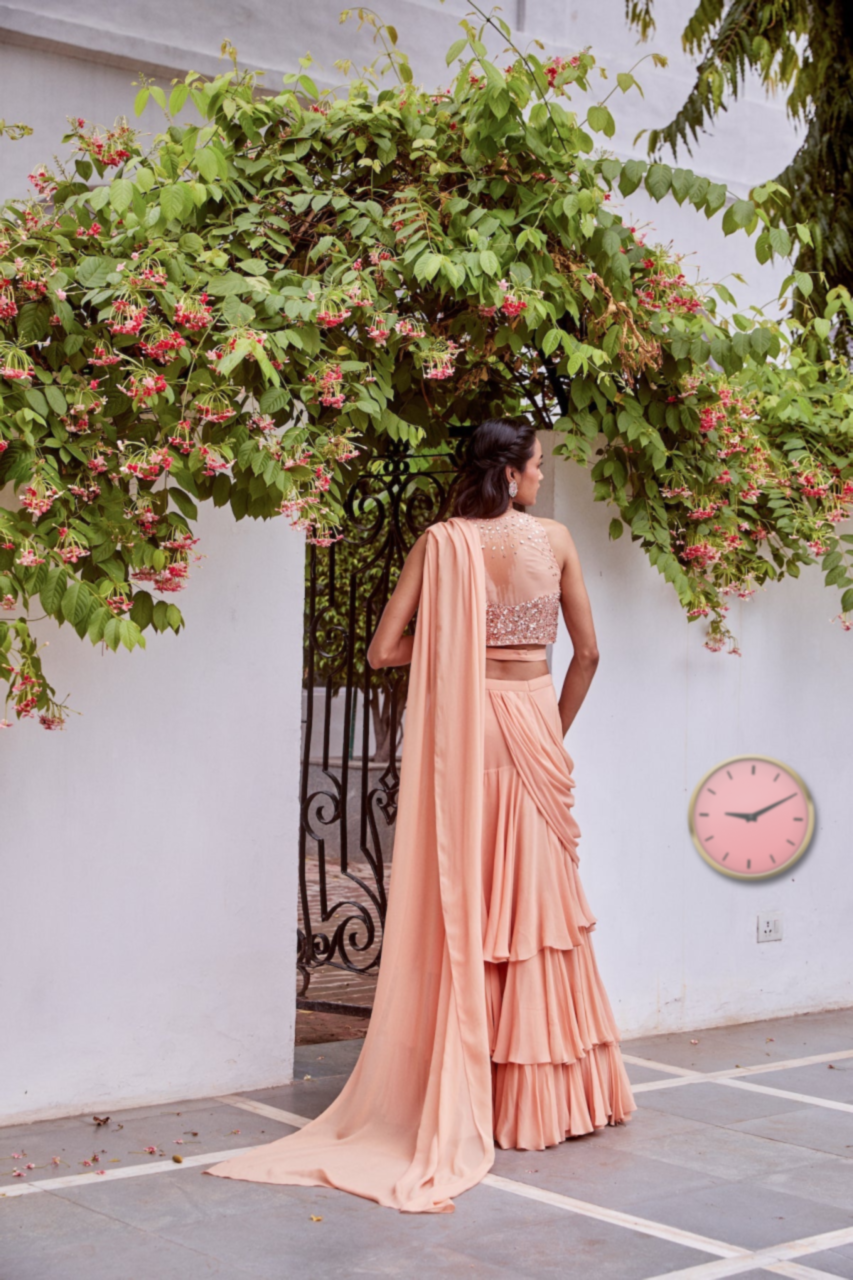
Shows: 9:10
